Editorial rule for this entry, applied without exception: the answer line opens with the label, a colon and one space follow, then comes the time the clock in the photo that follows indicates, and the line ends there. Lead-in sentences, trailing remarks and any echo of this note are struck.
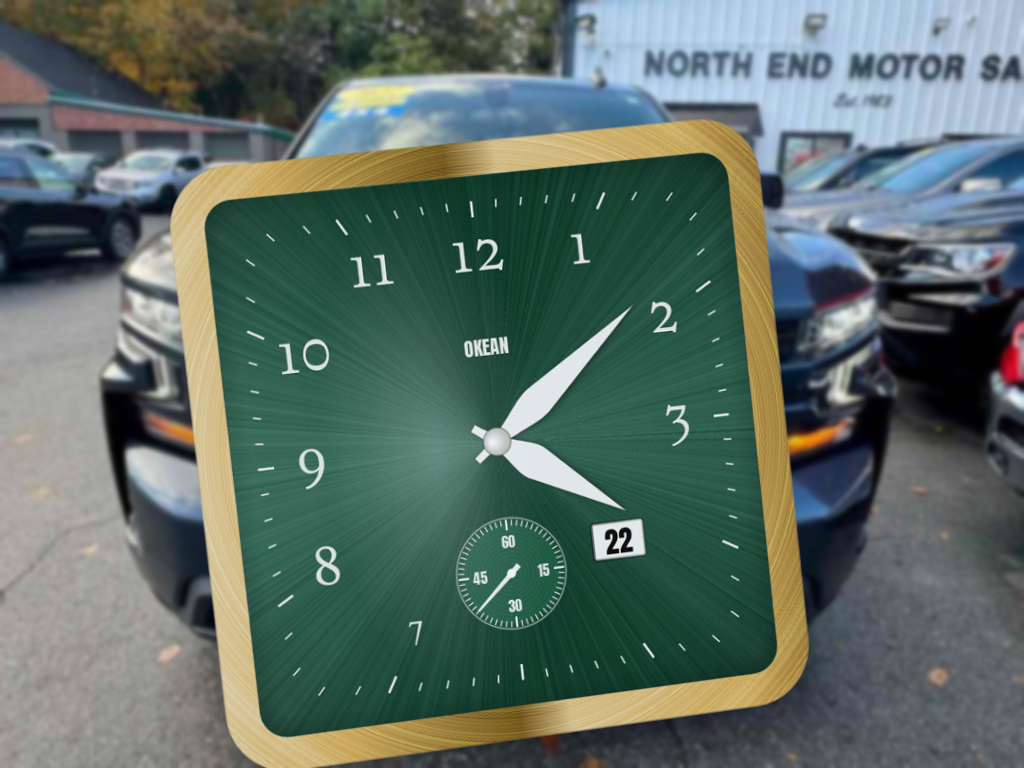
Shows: 4:08:38
